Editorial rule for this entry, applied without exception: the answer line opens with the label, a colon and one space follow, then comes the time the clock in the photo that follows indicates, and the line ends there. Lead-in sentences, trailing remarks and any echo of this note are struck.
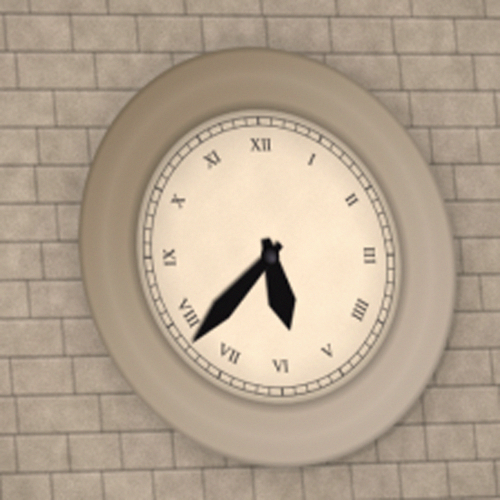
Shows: 5:38
